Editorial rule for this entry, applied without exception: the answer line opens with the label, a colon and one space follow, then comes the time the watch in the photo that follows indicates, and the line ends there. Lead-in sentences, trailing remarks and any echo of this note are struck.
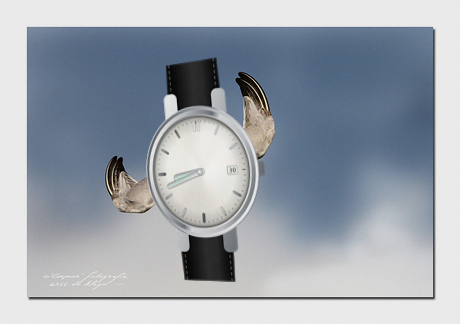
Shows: 8:42
